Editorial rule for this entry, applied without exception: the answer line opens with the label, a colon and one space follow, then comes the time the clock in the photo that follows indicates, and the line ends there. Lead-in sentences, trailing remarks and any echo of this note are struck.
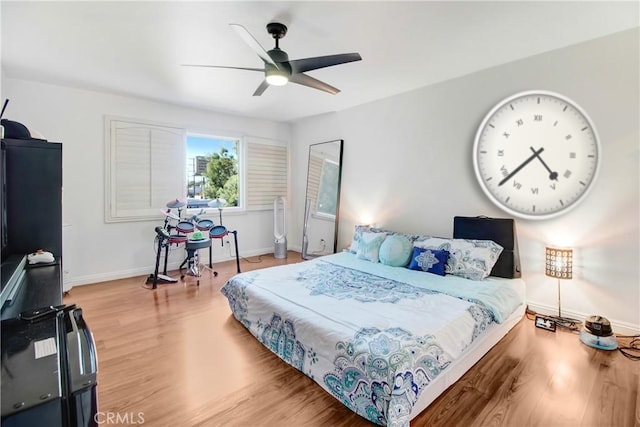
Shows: 4:38
